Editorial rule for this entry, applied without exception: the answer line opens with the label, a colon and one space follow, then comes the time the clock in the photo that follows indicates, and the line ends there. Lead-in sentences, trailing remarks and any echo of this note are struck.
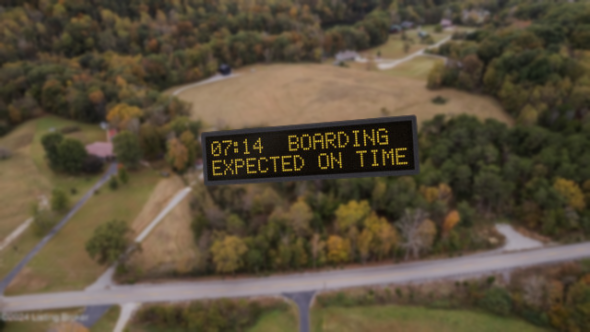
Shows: 7:14
